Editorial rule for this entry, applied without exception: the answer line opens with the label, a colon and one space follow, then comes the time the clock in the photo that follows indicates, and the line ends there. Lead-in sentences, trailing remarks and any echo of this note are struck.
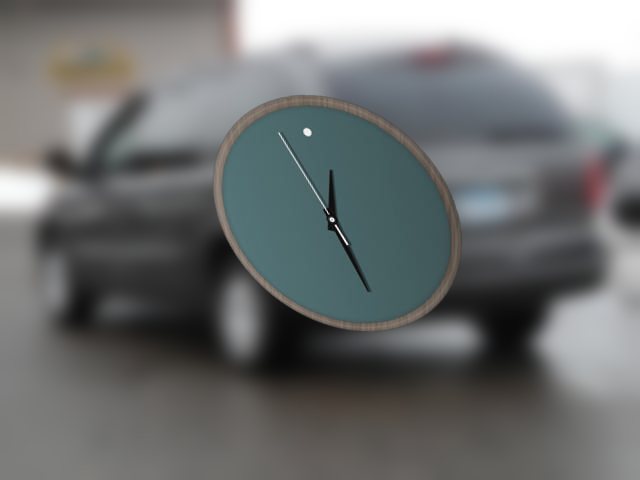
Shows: 12:27:57
